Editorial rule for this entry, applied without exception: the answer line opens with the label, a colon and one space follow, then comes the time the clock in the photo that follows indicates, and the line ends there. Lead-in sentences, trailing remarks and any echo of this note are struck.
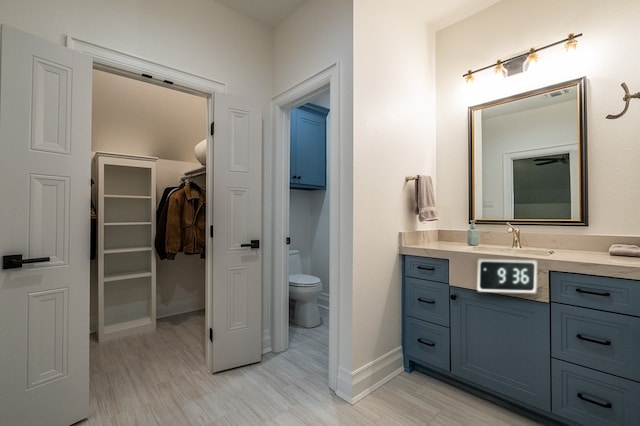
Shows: 9:36
